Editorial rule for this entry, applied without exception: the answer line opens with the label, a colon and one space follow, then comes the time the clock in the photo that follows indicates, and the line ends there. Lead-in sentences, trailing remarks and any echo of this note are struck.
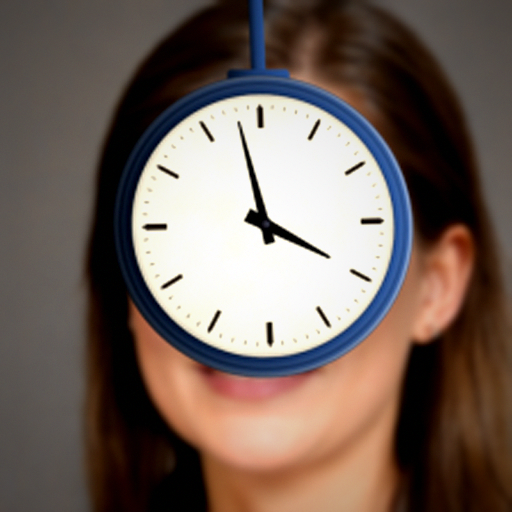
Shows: 3:58
